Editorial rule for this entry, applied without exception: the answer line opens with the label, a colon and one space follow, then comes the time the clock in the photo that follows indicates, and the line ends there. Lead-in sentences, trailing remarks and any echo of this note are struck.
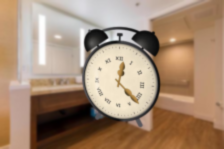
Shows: 12:22
